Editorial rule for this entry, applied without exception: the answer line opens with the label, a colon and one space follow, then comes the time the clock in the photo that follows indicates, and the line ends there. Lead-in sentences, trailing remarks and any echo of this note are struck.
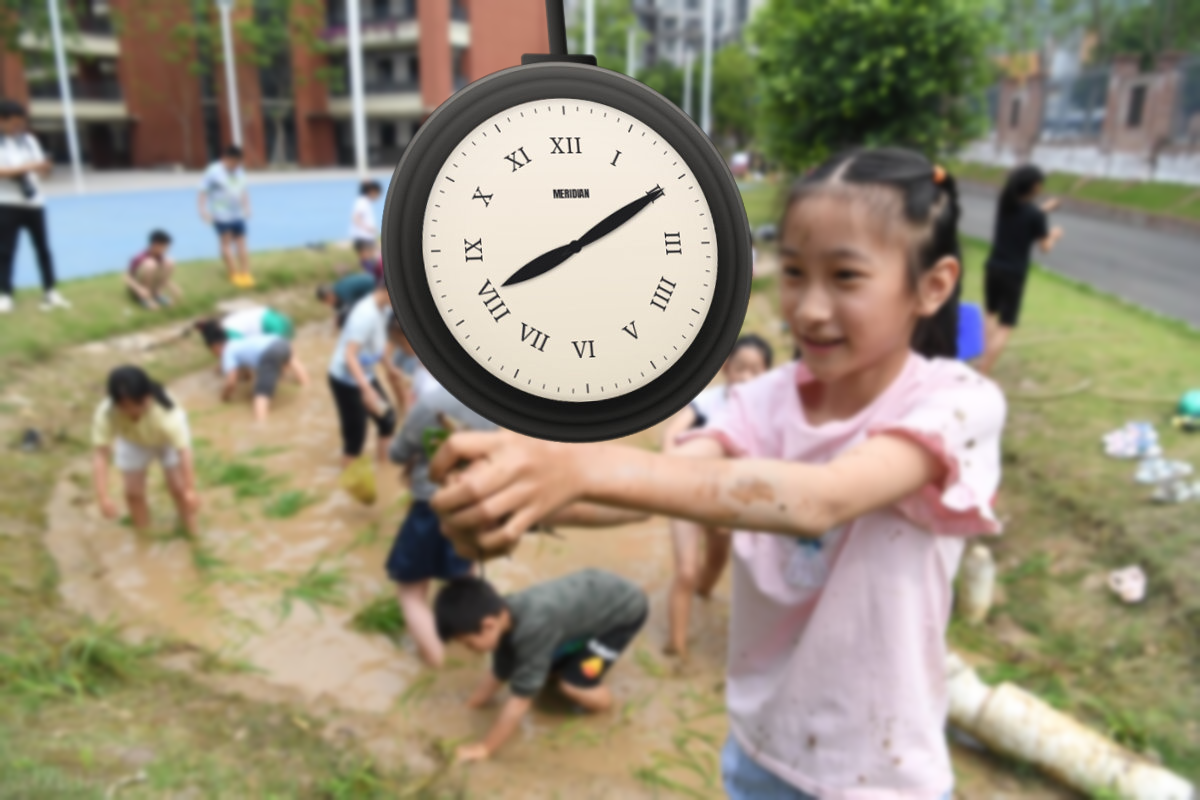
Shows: 8:10
